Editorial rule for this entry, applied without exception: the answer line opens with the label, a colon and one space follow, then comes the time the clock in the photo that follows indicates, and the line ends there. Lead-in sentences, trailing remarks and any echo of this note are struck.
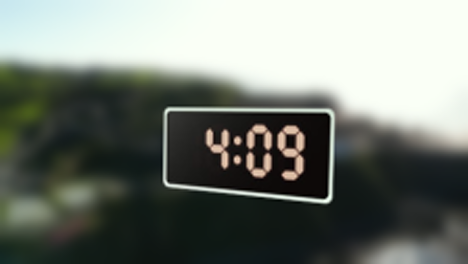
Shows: 4:09
